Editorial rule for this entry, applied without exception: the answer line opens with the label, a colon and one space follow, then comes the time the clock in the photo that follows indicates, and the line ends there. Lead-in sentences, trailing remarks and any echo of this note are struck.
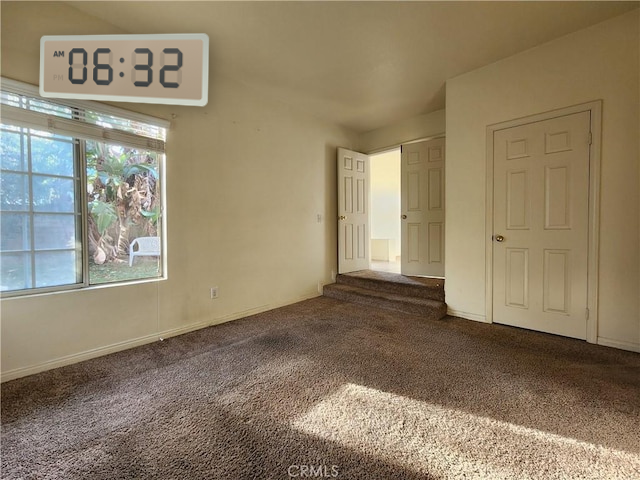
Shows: 6:32
